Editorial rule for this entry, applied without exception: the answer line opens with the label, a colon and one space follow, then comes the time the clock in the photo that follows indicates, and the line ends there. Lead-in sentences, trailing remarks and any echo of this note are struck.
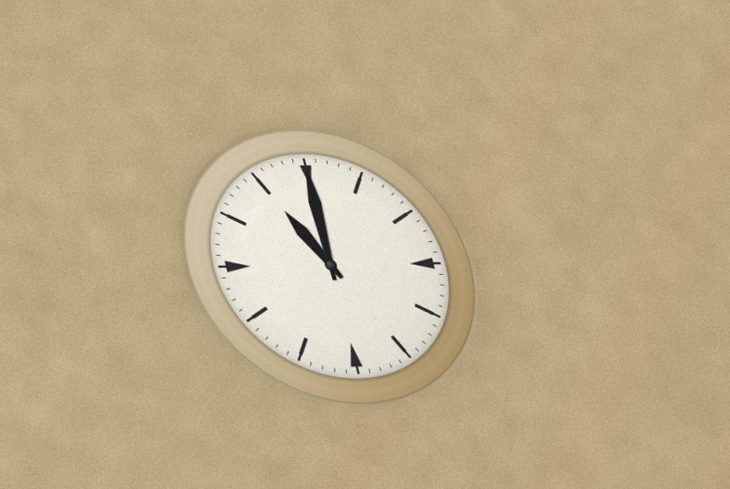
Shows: 11:00
